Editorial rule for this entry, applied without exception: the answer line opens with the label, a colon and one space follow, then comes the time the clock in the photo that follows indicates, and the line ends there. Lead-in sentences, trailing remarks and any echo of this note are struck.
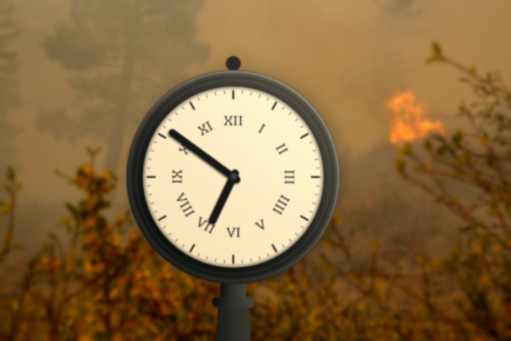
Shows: 6:51
